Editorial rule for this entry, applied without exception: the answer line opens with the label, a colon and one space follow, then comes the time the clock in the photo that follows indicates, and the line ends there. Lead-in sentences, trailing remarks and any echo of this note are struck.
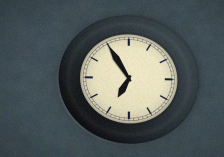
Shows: 6:55
